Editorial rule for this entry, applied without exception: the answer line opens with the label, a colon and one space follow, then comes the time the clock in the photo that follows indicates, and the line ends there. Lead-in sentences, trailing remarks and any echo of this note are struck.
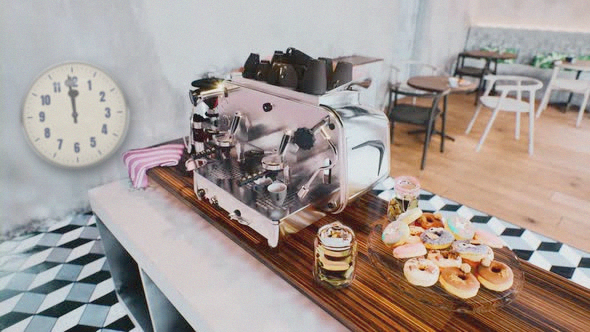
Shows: 11:59
